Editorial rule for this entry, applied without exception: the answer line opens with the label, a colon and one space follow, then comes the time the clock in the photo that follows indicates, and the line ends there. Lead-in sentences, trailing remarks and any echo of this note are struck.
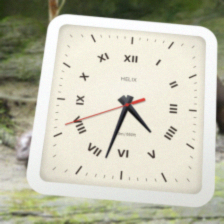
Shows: 4:32:41
